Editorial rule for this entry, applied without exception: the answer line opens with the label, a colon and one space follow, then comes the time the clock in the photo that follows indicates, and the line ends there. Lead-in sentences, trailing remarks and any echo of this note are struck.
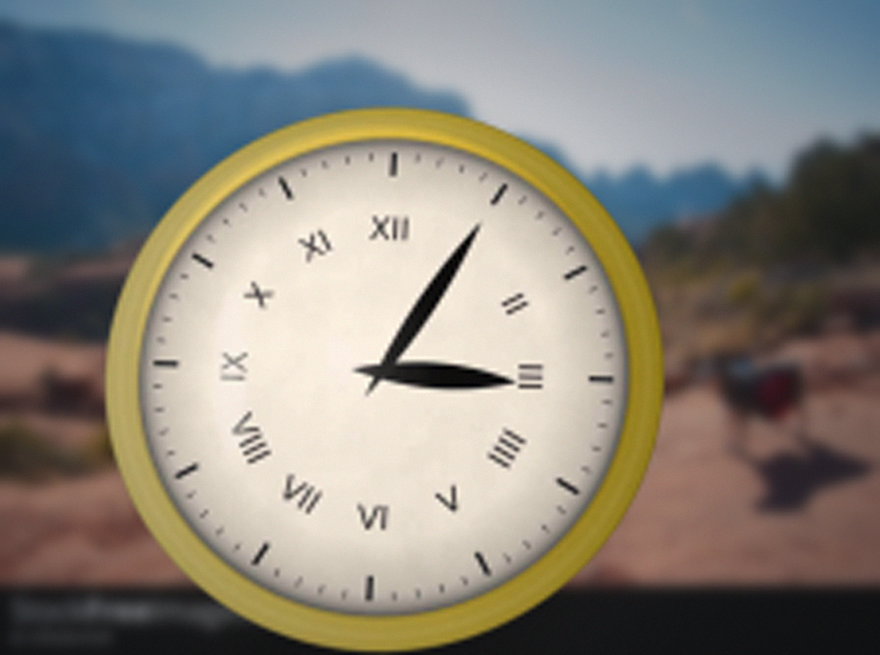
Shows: 3:05
